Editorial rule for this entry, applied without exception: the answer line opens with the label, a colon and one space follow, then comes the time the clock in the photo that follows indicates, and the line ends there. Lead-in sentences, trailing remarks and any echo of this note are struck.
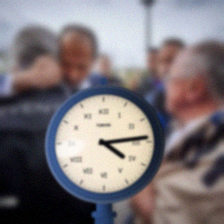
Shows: 4:14
